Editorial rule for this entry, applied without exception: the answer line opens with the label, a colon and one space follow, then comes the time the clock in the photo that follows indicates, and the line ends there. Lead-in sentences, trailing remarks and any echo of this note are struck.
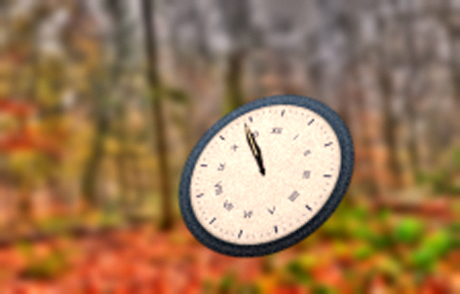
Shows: 10:54
